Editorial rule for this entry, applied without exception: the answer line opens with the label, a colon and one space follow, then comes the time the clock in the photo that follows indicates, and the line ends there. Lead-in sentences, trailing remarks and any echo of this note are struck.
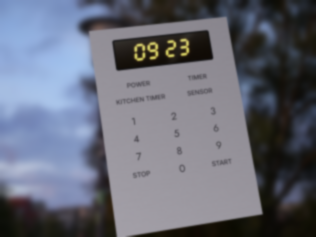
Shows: 9:23
